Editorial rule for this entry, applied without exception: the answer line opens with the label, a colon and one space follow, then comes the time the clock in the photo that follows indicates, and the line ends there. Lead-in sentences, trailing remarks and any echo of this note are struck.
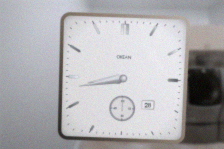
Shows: 8:43
